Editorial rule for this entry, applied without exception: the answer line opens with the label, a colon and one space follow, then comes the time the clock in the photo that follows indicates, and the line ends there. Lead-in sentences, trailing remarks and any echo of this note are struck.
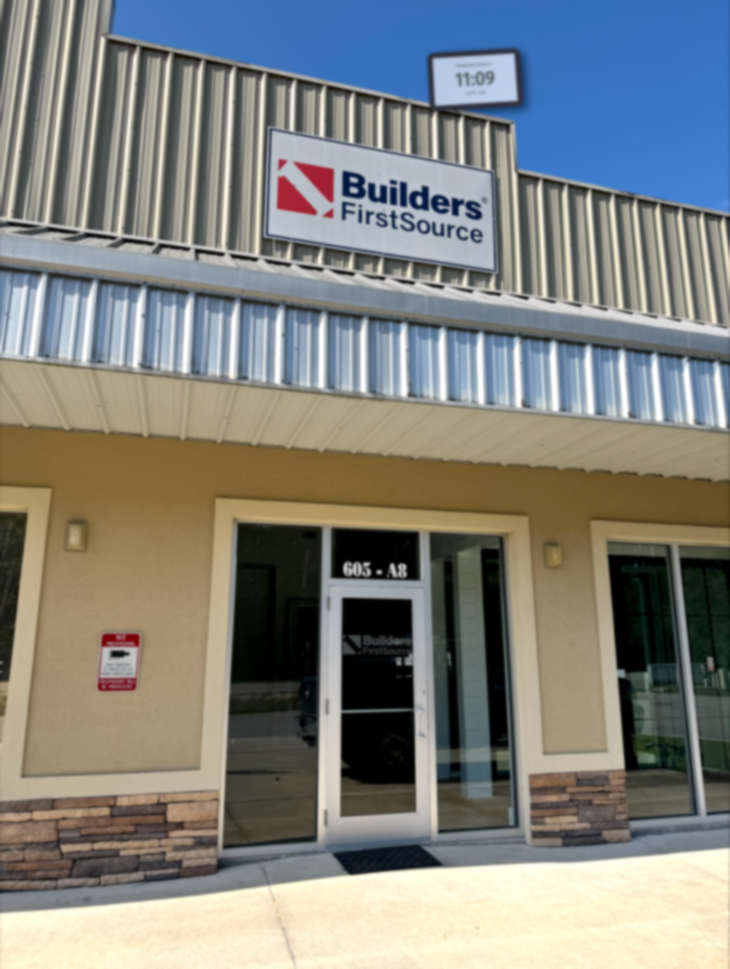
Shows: 11:09
